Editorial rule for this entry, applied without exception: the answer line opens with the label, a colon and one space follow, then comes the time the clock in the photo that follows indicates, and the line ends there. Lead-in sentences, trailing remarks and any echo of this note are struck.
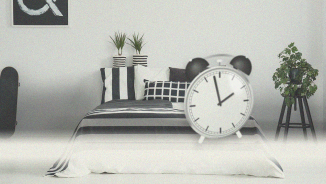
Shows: 1:58
